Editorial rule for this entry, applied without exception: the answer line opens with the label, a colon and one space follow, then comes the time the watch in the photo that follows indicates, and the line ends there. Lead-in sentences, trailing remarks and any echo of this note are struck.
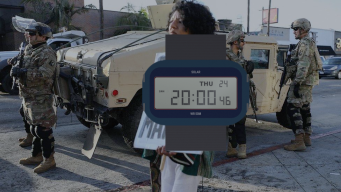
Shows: 20:00:46
